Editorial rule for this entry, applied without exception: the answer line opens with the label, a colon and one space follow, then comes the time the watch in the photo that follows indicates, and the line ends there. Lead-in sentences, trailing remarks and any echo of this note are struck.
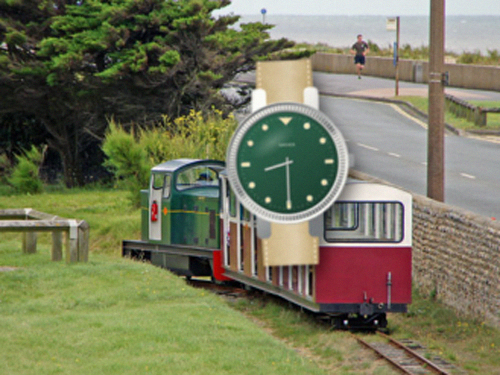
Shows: 8:30
